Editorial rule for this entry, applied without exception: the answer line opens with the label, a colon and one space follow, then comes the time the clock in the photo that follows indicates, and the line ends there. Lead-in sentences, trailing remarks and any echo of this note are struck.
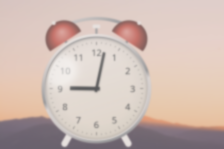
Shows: 9:02
